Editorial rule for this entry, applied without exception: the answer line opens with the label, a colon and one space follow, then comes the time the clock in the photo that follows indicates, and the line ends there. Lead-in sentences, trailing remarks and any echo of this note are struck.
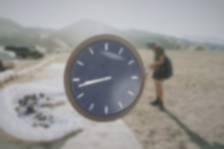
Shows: 8:43
